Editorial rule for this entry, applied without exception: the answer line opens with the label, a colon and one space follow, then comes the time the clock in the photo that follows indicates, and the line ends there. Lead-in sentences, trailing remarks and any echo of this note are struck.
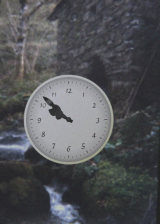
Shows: 9:52
